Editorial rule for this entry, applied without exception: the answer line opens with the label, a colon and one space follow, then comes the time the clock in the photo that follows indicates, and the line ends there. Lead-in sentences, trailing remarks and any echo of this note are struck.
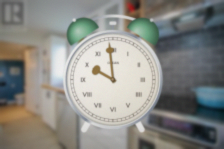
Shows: 9:59
